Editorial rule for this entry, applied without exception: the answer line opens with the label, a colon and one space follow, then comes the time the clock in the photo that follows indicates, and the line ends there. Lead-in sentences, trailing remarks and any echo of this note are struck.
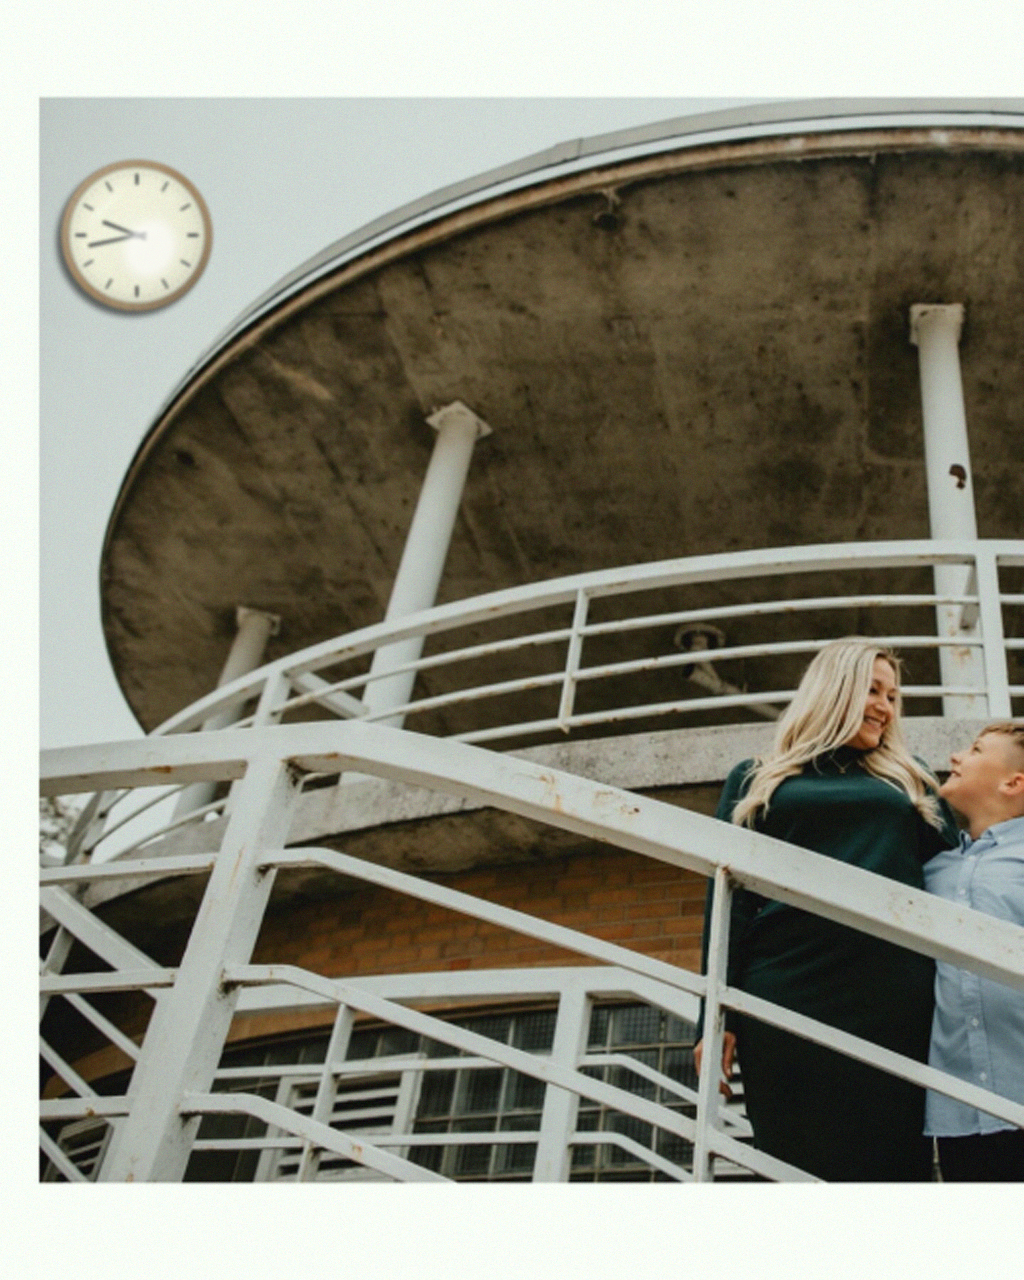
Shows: 9:43
